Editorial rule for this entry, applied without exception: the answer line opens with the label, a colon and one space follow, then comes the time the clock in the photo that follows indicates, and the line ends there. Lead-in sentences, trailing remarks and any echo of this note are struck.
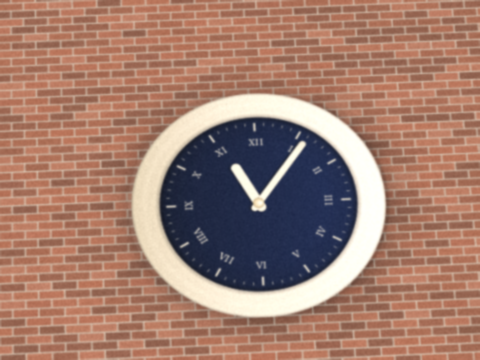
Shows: 11:06
